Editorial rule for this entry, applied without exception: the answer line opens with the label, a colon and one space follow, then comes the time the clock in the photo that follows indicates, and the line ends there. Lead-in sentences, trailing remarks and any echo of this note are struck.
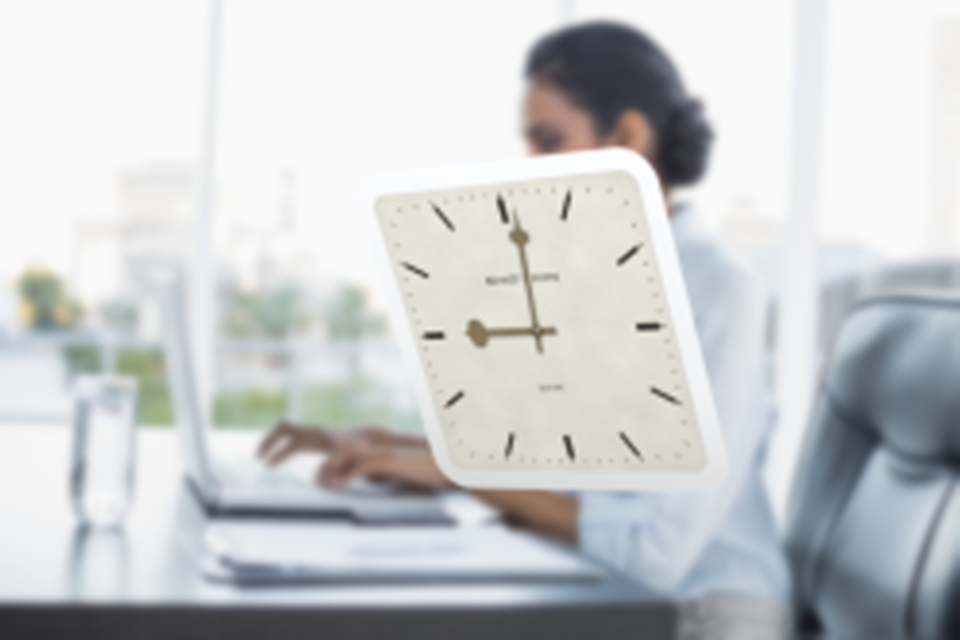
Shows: 9:01
